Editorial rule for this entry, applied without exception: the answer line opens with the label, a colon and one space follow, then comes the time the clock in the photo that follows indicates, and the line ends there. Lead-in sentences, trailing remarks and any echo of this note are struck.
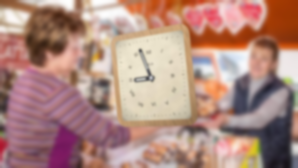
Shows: 8:57
